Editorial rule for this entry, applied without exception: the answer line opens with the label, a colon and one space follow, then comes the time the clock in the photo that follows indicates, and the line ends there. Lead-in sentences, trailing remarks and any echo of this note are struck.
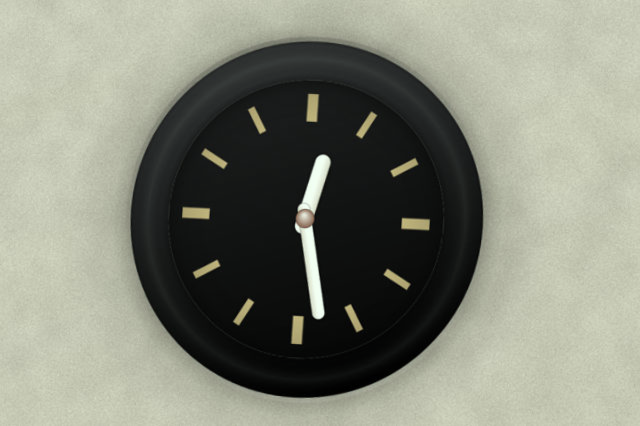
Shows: 12:28
